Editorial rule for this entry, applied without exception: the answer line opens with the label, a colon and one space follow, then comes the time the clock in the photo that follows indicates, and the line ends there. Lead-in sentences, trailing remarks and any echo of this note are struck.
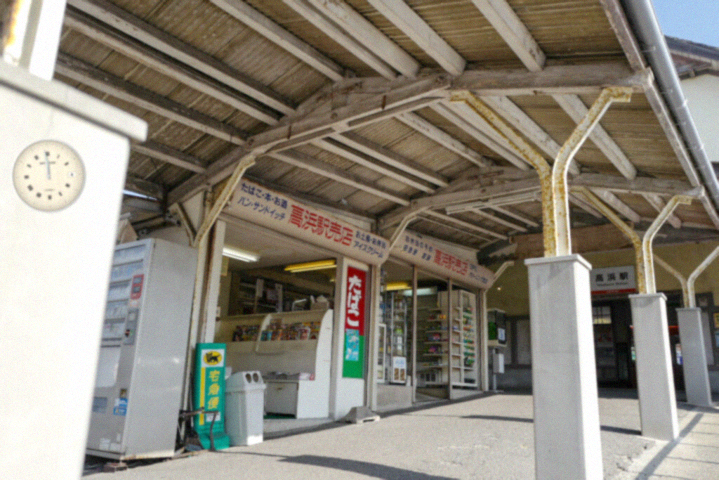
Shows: 11:59
